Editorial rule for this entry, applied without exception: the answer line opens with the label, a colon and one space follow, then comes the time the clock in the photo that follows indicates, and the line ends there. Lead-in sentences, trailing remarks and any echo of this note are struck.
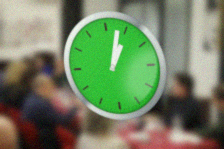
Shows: 1:03
